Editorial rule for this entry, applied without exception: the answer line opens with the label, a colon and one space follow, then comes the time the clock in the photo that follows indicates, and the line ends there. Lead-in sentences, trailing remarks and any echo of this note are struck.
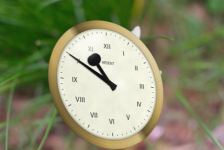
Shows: 10:50
